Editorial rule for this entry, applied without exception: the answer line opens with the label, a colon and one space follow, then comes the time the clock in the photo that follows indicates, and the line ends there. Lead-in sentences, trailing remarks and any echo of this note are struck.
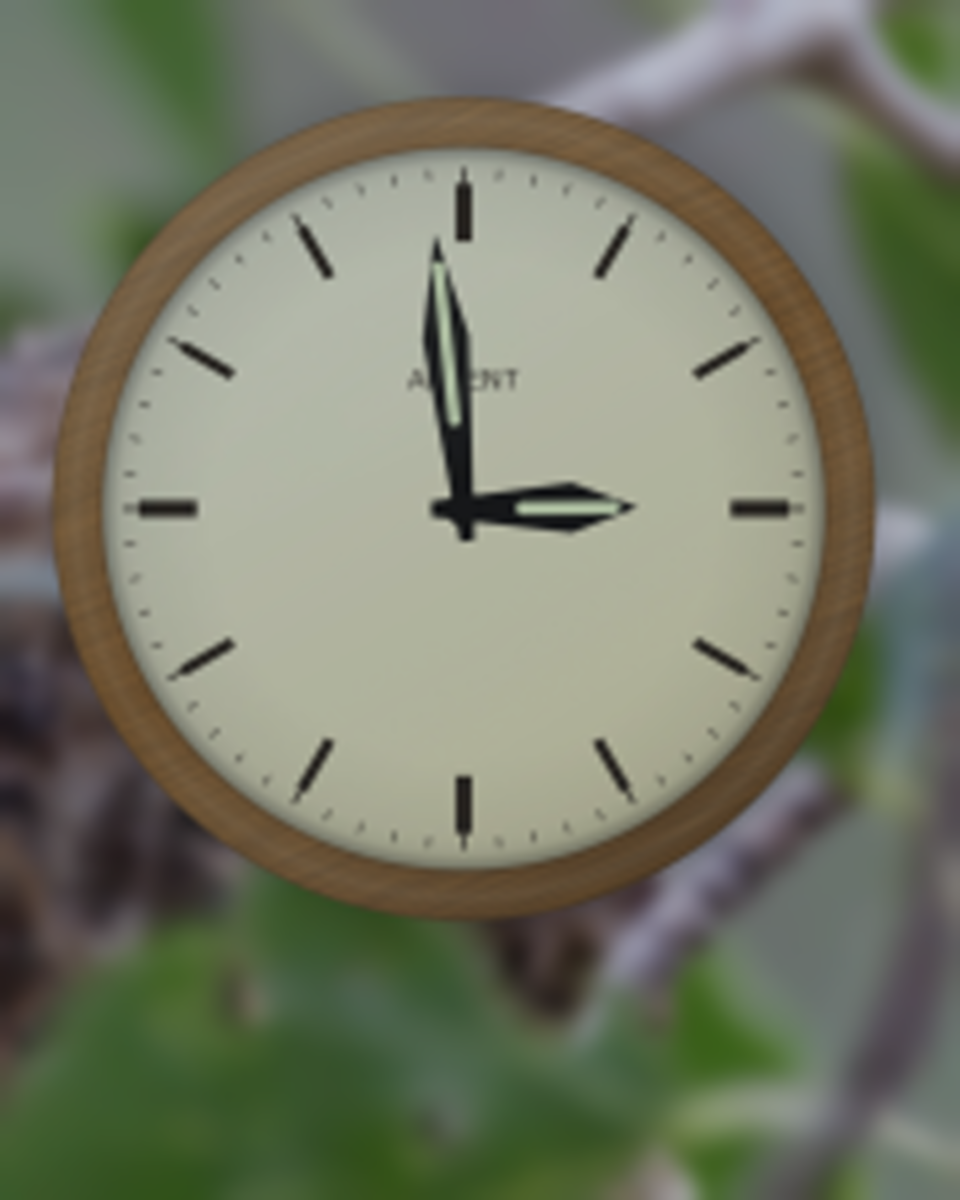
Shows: 2:59
